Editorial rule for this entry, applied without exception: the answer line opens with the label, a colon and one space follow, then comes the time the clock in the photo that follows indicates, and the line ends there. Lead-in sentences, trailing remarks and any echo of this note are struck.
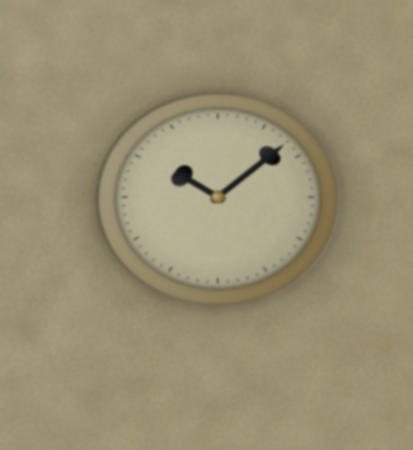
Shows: 10:08
